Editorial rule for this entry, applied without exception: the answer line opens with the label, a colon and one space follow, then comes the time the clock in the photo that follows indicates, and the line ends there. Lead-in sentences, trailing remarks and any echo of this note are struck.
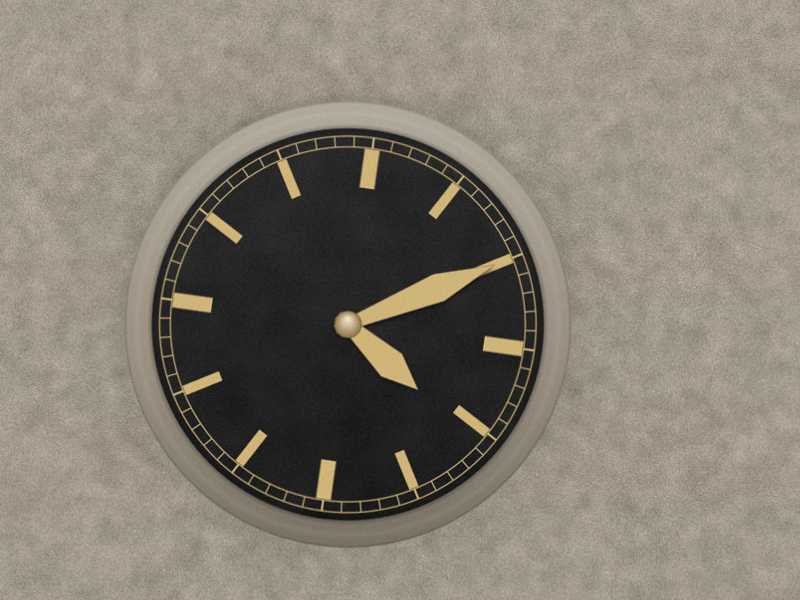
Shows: 4:10
